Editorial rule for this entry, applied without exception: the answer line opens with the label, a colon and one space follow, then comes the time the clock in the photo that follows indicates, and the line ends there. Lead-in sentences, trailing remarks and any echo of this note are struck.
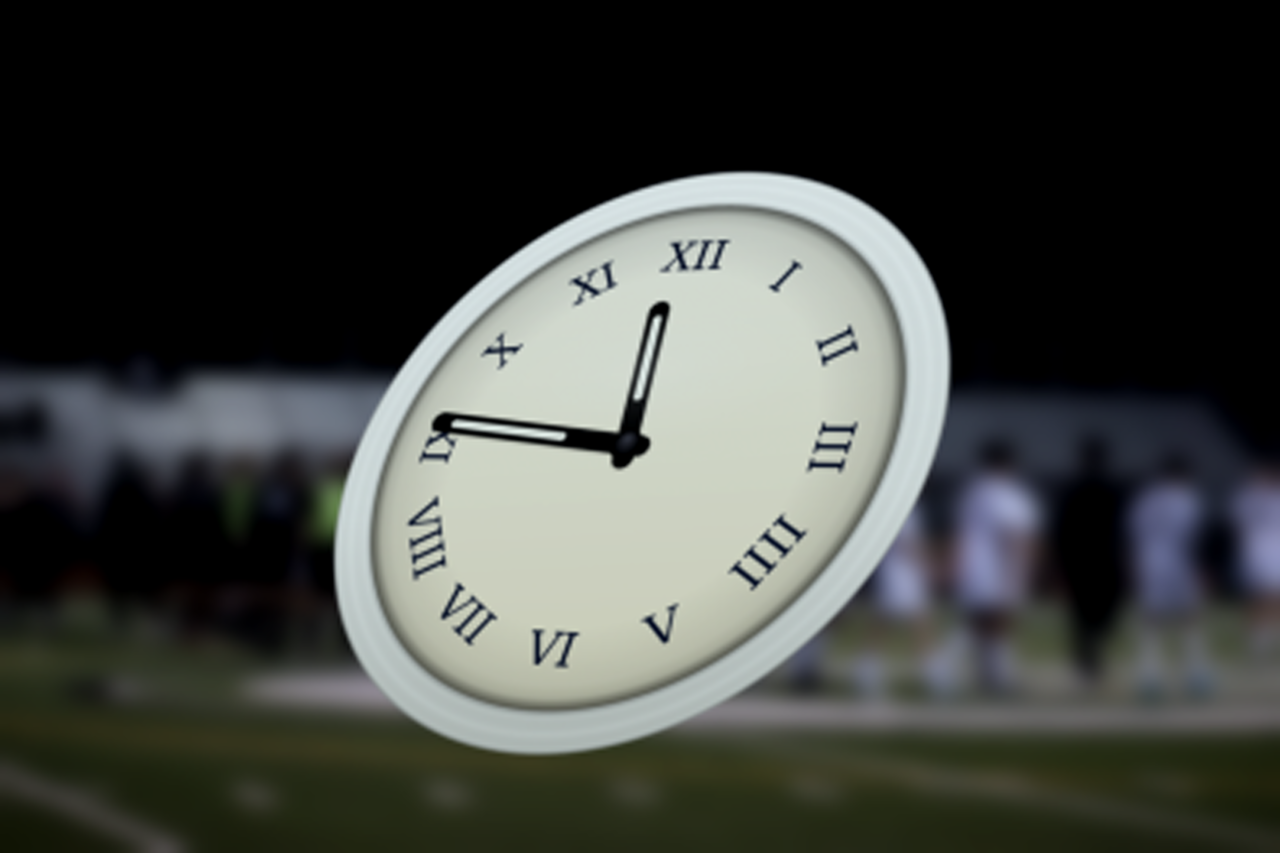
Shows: 11:46
